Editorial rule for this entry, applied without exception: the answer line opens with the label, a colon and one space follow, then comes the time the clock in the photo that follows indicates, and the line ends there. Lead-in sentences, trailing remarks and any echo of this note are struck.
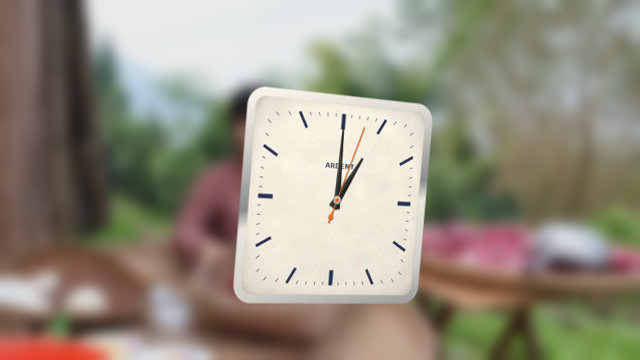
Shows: 1:00:03
